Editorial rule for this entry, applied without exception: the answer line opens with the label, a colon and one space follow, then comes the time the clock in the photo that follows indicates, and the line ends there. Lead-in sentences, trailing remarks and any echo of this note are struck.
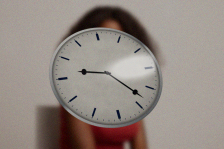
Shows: 9:23
